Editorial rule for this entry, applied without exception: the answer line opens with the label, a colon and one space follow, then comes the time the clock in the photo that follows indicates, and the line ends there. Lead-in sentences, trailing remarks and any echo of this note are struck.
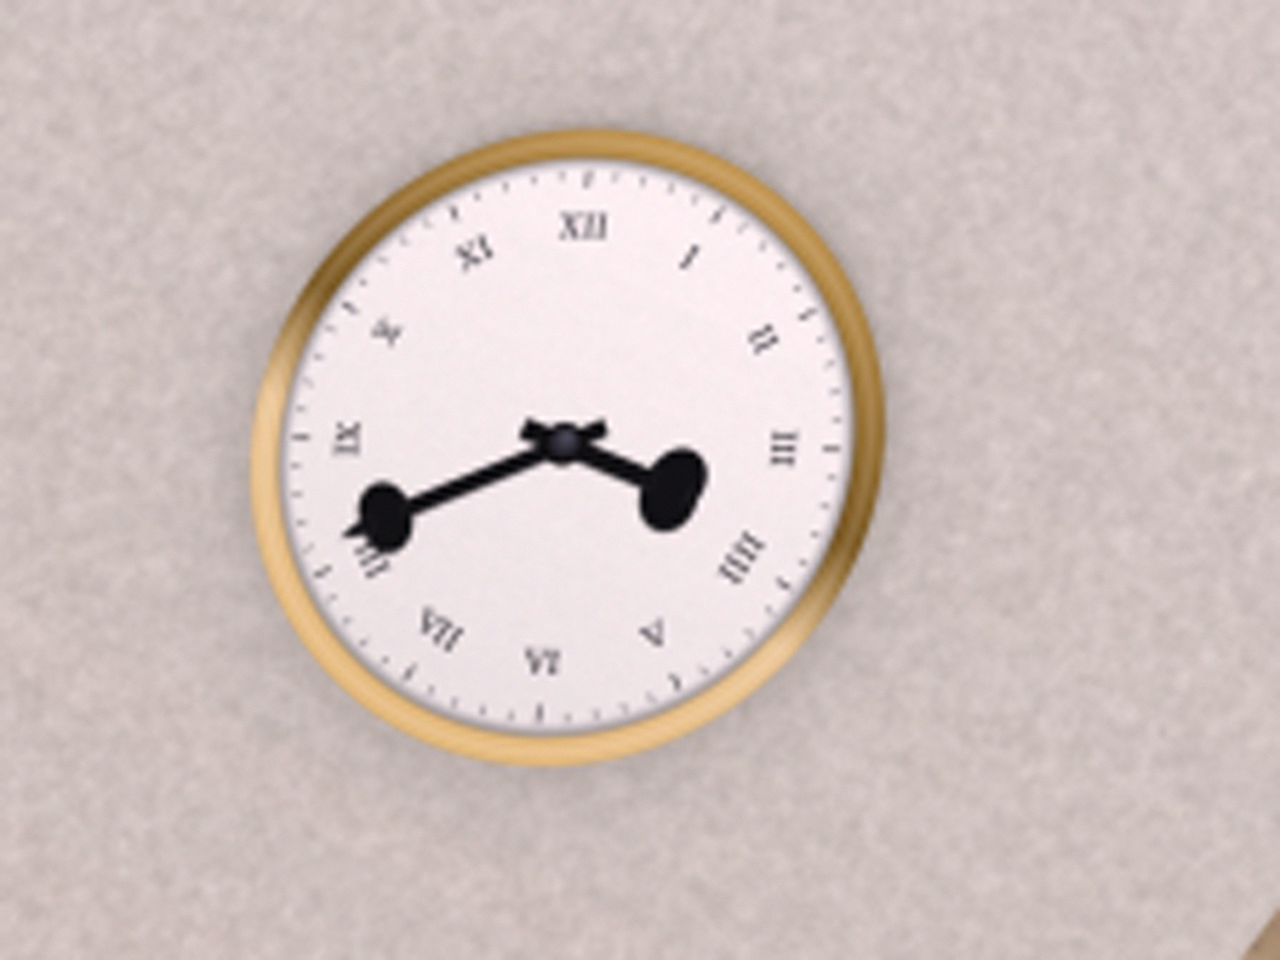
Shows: 3:41
